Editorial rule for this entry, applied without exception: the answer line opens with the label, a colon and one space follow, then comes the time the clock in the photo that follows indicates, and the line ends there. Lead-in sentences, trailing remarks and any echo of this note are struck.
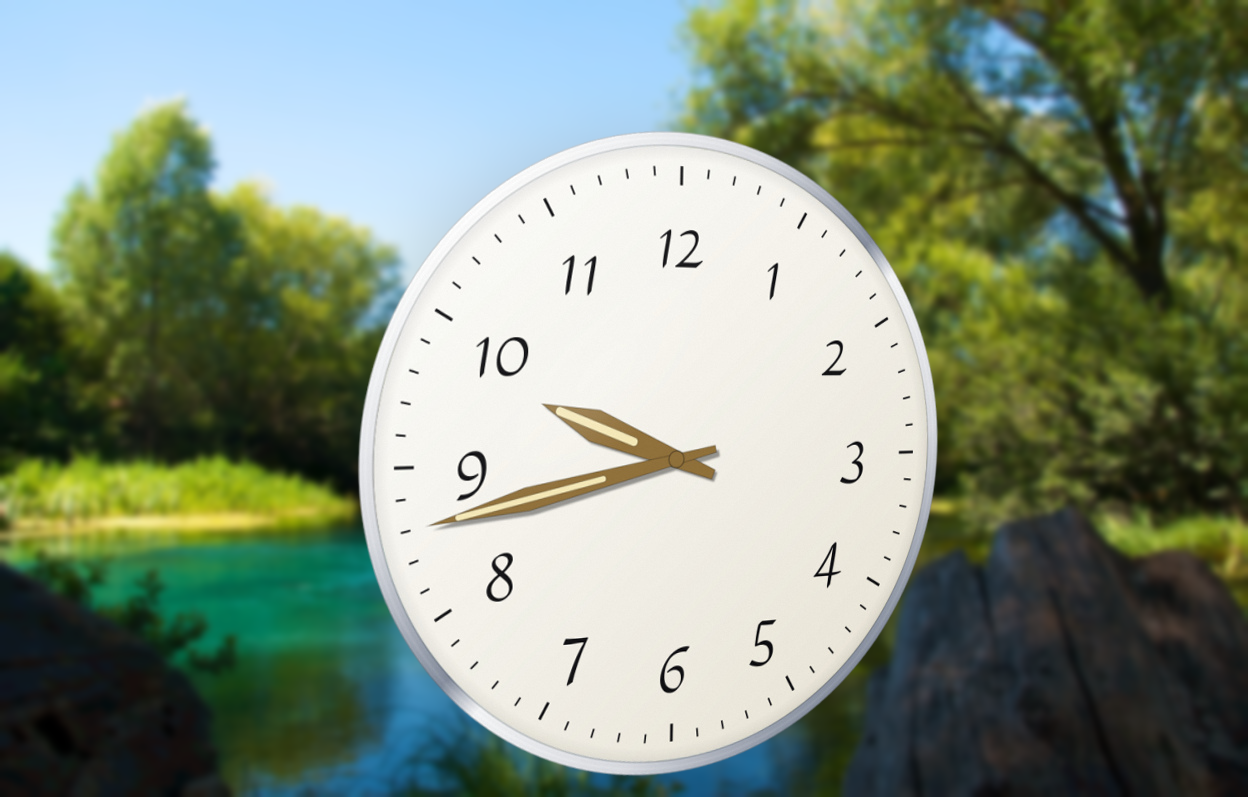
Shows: 9:43
